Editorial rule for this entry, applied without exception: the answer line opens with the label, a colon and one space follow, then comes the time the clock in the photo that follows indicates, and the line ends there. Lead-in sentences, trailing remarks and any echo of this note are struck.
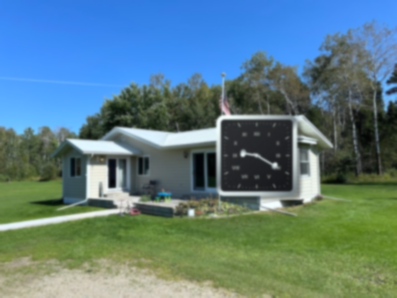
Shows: 9:20
